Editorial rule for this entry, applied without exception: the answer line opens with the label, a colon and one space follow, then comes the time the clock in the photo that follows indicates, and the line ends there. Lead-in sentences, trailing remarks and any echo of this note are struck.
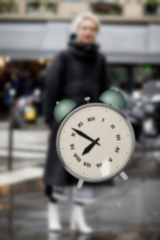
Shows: 7:52
